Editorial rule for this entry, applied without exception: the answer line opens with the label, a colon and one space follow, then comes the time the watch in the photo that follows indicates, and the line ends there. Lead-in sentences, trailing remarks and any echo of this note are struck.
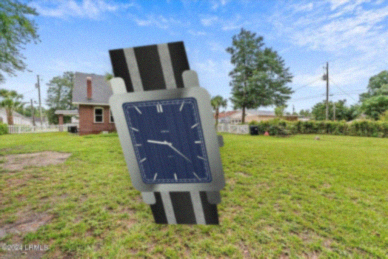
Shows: 9:23
